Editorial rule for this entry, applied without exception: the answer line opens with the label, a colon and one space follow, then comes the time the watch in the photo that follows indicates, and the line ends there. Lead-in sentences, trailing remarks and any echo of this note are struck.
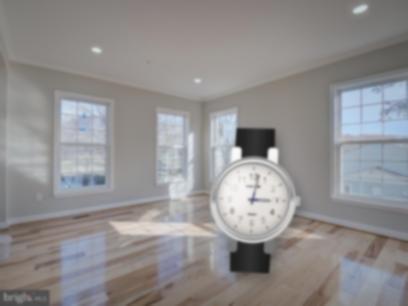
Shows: 3:02
